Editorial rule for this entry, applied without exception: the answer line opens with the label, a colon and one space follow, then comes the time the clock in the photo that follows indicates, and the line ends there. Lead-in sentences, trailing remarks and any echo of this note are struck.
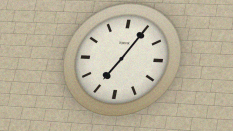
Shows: 7:05
